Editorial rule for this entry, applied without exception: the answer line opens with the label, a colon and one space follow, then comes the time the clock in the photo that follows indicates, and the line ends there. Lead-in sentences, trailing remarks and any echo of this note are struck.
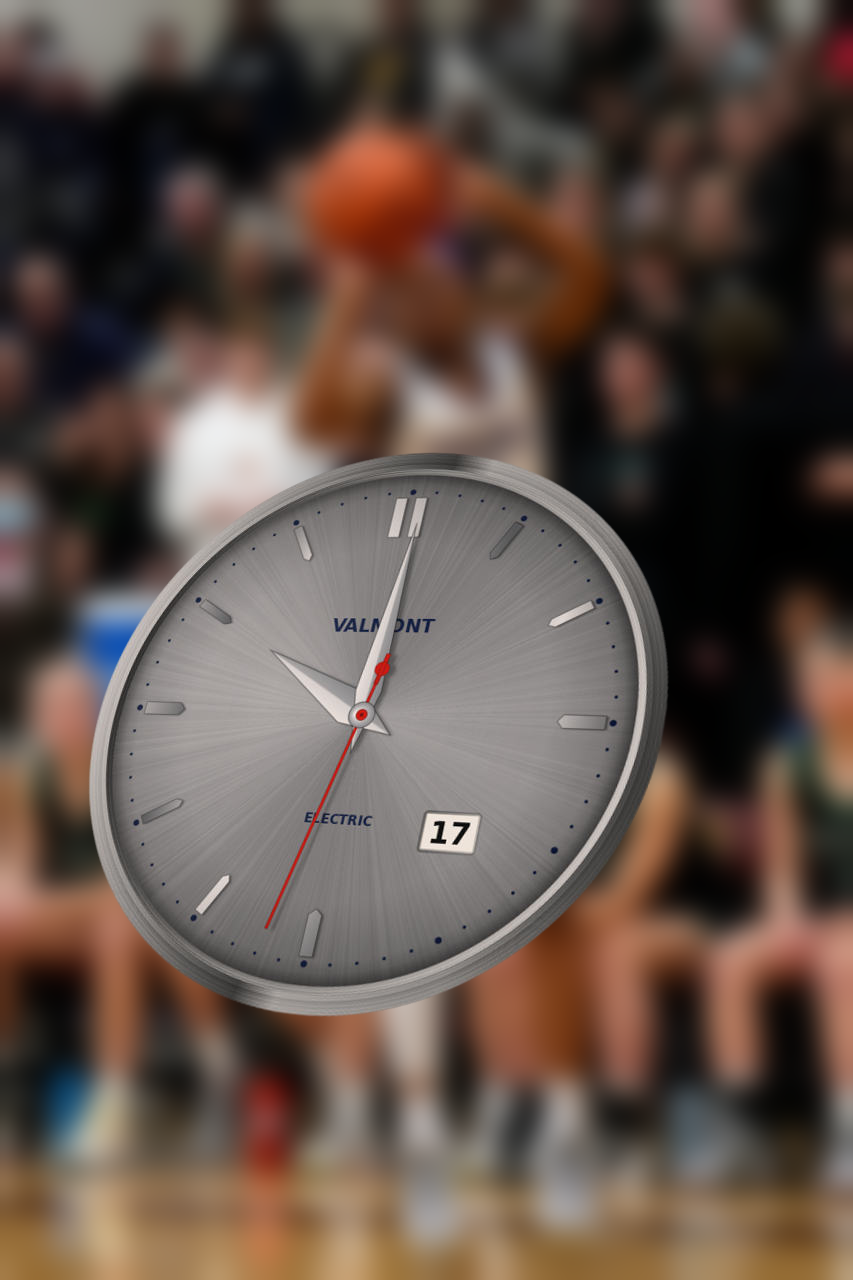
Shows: 10:00:32
